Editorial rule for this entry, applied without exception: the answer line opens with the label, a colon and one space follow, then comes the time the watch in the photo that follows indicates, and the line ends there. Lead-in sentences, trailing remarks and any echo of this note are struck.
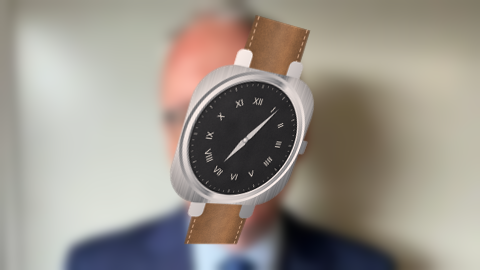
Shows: 7:06
